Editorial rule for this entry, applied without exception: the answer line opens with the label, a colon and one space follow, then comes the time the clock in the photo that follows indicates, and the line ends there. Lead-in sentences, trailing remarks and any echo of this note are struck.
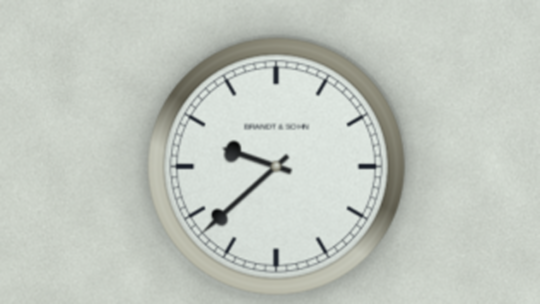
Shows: 9:38
